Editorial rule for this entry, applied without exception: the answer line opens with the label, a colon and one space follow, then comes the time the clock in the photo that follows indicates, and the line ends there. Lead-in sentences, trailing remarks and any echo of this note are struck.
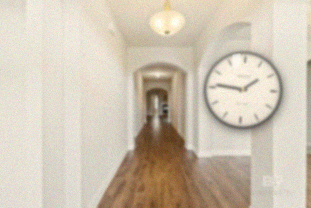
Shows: 1:46
